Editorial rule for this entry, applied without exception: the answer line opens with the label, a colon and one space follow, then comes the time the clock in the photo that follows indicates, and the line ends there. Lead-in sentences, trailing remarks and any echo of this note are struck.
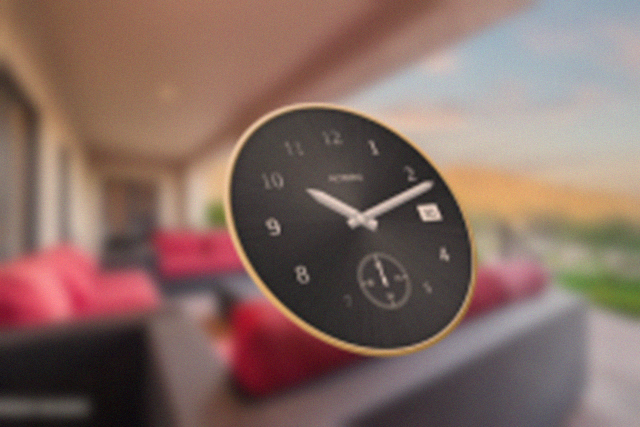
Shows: 10:12
